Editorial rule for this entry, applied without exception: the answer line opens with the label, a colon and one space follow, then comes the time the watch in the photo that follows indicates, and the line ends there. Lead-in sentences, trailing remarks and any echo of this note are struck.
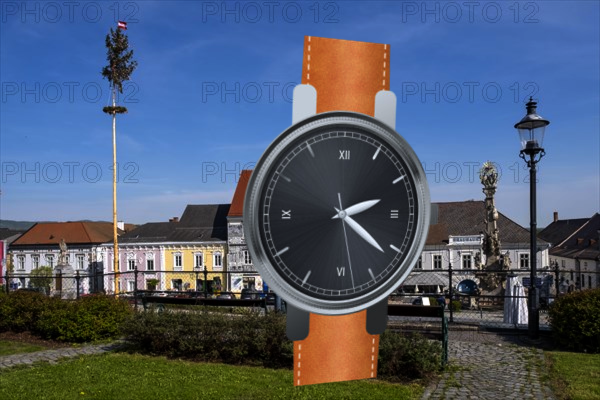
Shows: 2:21:28
